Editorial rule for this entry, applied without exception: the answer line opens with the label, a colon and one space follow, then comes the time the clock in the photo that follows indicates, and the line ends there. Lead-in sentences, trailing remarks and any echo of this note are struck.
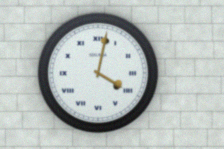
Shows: 4:02
